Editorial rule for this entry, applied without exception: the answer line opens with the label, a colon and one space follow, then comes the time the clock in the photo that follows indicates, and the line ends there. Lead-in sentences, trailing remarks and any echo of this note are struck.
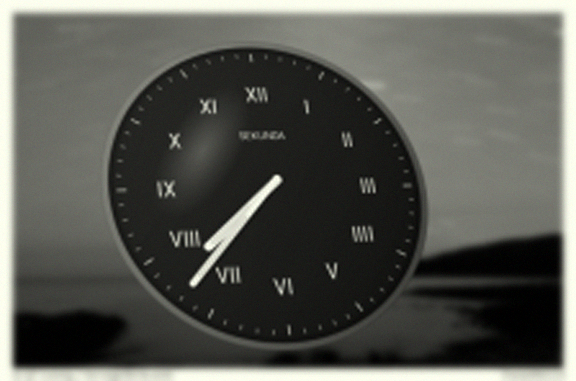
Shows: 7:37
